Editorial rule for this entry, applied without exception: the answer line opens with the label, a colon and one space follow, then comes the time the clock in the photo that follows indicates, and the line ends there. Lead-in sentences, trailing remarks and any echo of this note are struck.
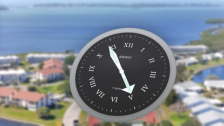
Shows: 4:54
